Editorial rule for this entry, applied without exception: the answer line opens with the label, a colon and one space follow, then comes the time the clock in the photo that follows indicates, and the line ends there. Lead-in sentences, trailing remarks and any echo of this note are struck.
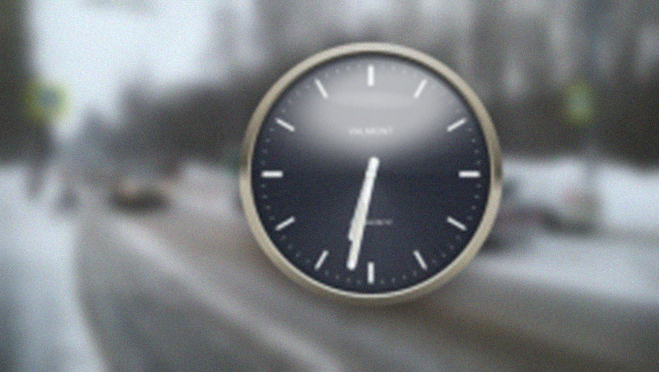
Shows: 6:32
